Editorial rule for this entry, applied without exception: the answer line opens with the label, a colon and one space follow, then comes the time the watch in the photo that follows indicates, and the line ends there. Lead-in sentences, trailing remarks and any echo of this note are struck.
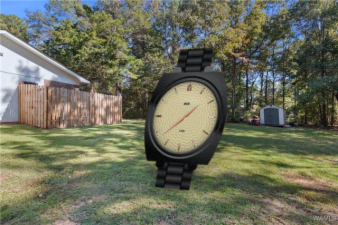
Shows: 1:38
